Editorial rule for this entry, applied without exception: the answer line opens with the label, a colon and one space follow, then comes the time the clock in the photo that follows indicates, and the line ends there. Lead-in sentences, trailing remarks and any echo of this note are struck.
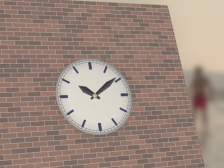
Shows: 10:09
